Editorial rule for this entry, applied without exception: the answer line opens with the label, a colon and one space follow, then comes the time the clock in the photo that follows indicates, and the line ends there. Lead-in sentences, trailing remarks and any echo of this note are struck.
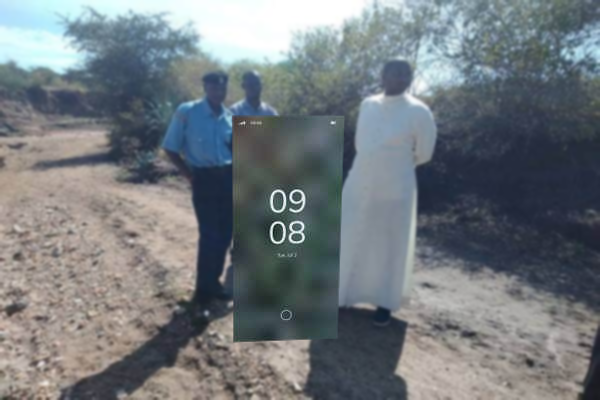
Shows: 9:08
